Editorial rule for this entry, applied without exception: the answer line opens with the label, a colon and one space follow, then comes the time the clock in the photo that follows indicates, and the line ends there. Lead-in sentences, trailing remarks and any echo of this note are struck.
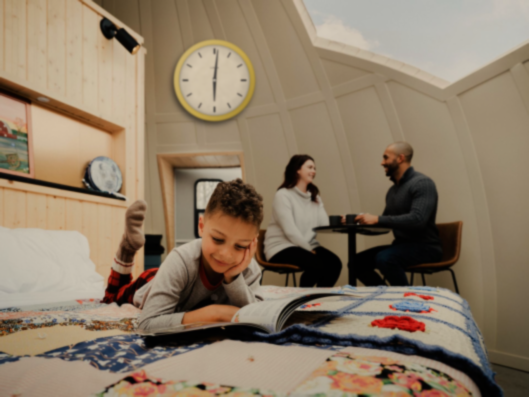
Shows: 6:01
